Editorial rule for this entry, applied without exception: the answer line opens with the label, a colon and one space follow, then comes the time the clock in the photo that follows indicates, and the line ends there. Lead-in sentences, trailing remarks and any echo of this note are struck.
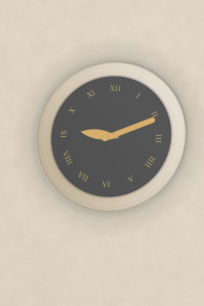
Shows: 9:11
